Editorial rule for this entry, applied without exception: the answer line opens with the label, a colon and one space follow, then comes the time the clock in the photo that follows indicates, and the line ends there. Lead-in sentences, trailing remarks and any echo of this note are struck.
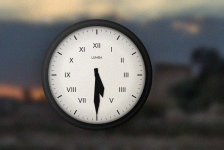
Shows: 5:30
